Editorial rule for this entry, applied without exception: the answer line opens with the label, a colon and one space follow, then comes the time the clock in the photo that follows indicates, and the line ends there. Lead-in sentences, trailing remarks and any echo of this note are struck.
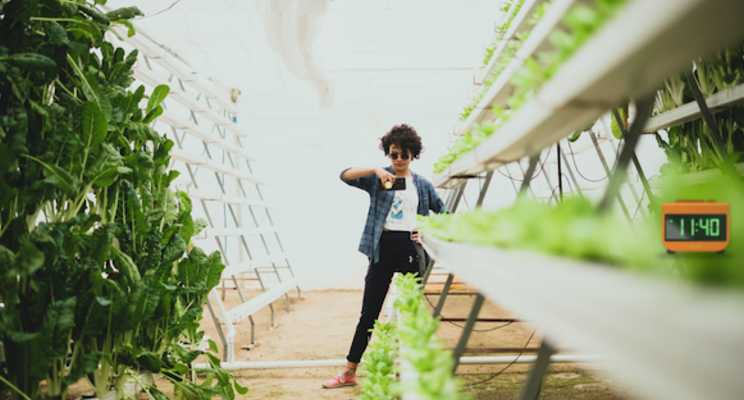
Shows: 11:40
